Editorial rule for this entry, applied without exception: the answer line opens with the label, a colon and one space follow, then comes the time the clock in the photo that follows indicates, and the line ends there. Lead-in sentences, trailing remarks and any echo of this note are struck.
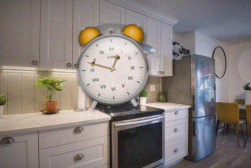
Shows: 12:48
